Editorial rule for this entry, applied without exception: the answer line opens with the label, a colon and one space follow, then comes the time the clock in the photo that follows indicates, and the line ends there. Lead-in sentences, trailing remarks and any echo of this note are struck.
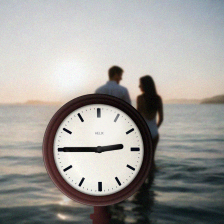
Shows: 2:45
